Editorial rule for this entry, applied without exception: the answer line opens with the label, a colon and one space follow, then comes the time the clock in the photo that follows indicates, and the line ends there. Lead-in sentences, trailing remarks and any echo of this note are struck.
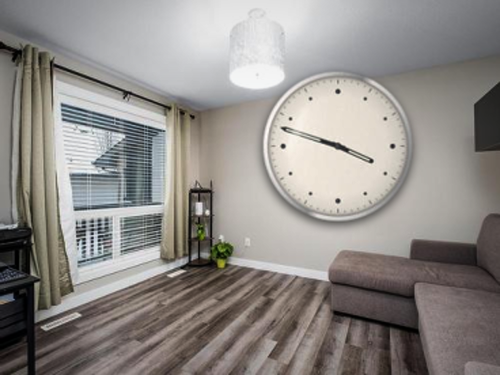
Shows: 3:48
